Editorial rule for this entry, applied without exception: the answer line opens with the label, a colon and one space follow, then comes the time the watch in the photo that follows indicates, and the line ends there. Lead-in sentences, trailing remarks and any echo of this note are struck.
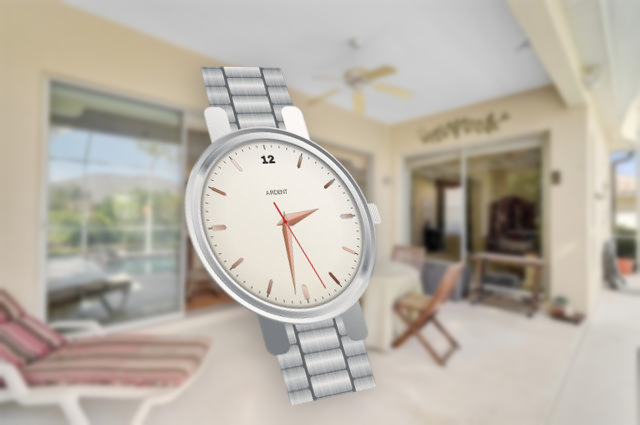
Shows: 2:31:27
